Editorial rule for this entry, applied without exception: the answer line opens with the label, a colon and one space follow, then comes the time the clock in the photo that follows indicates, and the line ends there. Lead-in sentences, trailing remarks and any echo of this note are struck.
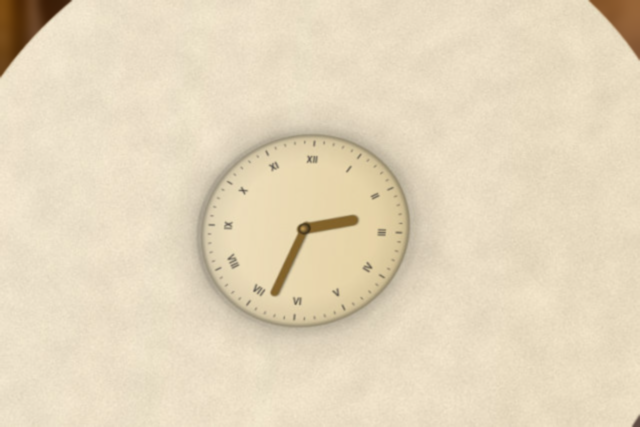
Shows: 2:33
